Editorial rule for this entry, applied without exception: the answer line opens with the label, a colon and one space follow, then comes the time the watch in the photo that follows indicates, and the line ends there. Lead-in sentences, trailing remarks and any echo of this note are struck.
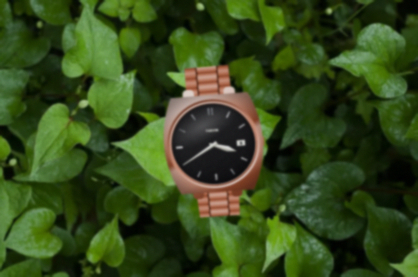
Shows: 3:40
